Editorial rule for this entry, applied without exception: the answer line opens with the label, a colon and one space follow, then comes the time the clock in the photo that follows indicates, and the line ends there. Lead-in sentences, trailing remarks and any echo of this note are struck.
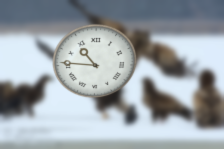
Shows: 10:46
